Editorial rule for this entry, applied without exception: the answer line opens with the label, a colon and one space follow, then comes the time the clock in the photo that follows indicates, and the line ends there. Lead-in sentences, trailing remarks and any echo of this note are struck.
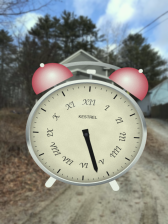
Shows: 5:27
